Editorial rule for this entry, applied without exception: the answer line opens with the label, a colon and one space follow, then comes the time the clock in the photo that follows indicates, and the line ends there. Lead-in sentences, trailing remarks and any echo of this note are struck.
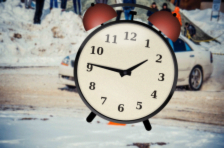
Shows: 1:46
